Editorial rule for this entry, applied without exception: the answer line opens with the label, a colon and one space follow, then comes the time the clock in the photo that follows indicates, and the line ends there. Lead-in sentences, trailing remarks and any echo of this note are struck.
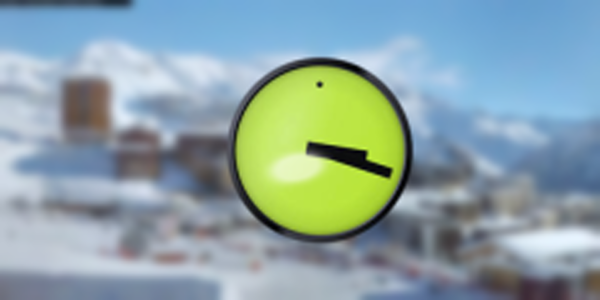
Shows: 3:18
